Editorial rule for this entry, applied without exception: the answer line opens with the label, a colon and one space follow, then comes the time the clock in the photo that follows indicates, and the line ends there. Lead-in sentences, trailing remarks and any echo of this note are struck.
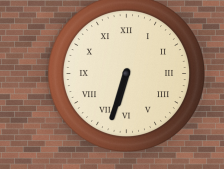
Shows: 6:33
